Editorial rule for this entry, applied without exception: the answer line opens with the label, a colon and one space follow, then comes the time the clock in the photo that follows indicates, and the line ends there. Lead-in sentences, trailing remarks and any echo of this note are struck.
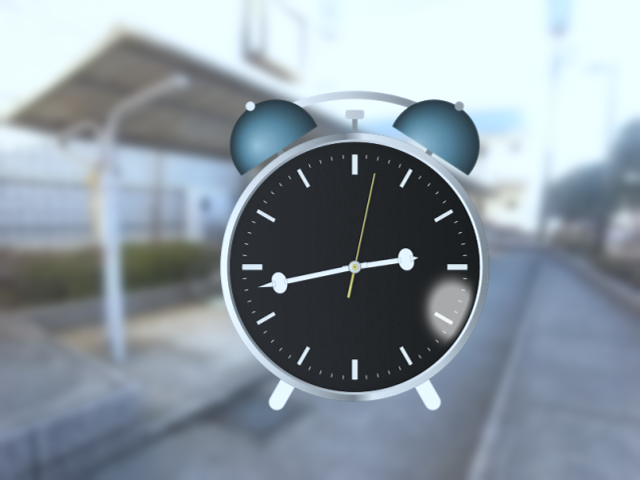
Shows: 2:43:02
